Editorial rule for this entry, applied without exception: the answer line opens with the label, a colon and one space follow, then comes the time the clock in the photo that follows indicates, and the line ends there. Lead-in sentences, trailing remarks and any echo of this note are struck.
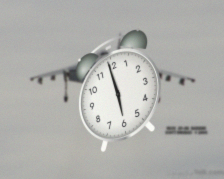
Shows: 5:59
